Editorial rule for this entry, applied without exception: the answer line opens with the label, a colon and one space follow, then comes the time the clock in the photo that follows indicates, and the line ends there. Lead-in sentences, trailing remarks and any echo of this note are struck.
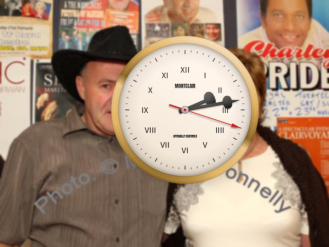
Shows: 2:13:18
